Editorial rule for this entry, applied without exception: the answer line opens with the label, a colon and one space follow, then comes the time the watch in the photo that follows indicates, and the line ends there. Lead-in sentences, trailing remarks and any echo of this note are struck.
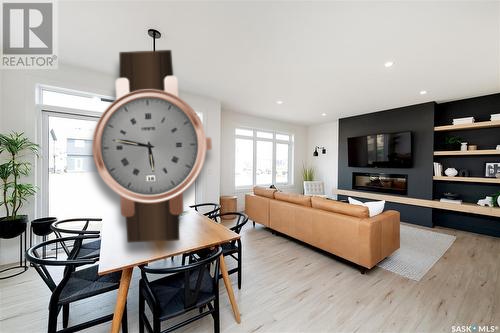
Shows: 5:47
